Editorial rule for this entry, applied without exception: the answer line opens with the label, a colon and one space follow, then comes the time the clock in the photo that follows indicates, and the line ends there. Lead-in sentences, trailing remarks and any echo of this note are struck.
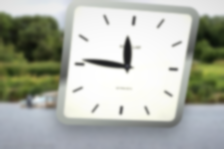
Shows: 11:46
